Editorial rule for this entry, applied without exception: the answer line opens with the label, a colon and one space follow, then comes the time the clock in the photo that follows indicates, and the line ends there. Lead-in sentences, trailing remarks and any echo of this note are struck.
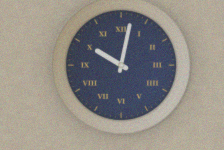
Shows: 10:02
